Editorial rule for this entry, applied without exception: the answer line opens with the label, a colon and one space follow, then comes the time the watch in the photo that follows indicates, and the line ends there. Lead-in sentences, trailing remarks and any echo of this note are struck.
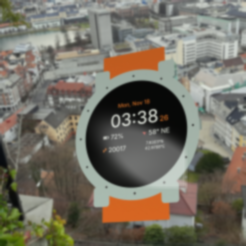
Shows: 3:38
